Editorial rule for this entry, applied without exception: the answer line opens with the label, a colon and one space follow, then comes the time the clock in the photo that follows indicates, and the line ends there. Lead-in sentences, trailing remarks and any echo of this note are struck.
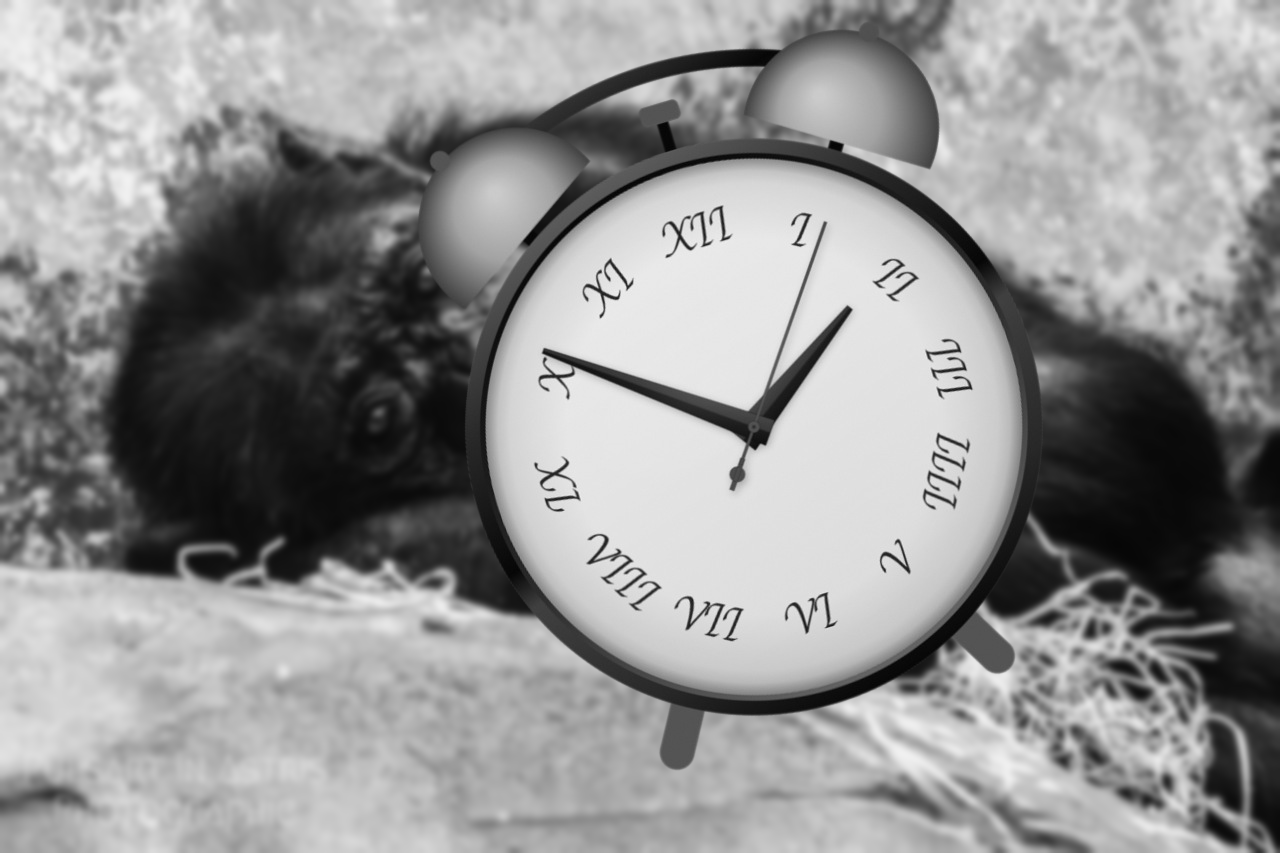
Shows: 1:51:06
